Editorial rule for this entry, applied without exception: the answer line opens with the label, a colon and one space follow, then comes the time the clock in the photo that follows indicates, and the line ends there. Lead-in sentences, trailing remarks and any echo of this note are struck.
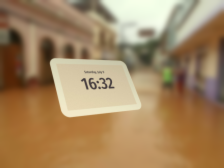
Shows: 16:32
